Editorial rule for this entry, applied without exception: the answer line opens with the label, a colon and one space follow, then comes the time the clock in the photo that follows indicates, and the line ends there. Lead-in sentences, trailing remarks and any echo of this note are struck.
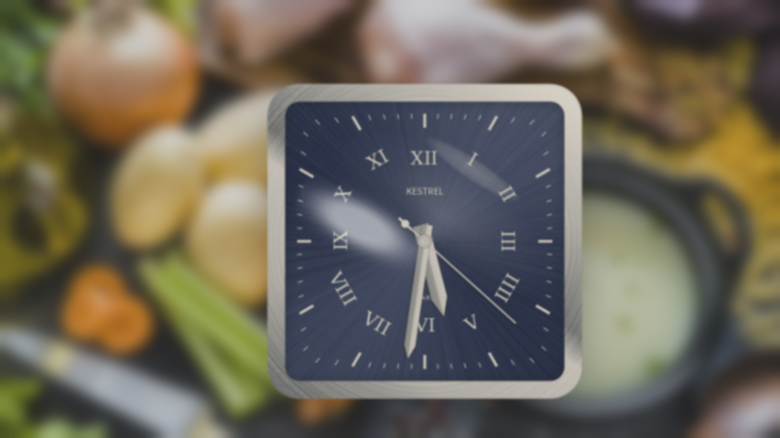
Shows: 5:31:22
